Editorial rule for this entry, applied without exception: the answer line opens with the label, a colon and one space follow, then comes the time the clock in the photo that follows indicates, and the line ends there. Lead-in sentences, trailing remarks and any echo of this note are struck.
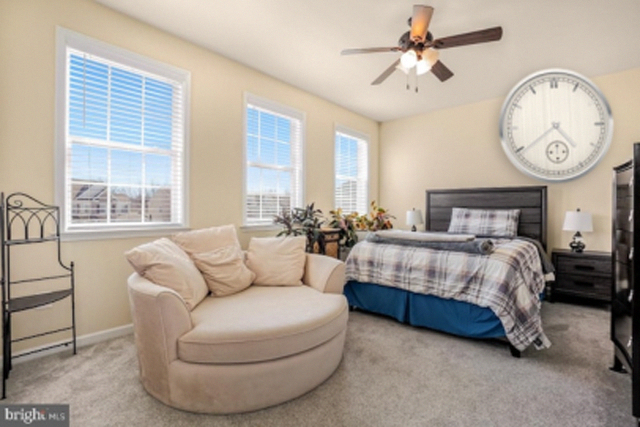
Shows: 4:39
